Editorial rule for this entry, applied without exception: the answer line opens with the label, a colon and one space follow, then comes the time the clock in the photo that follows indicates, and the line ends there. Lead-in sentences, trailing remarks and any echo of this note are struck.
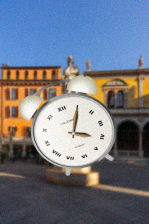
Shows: 4:05
